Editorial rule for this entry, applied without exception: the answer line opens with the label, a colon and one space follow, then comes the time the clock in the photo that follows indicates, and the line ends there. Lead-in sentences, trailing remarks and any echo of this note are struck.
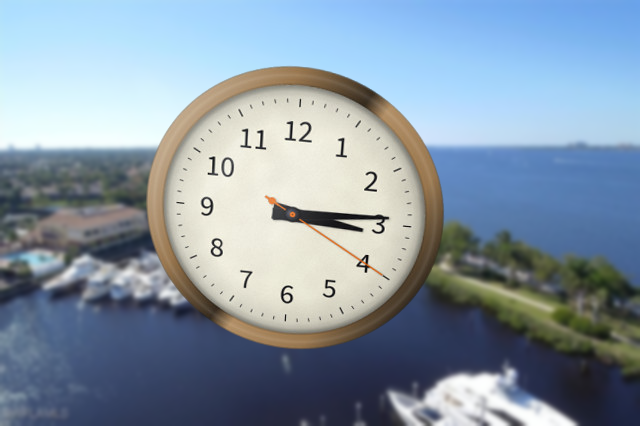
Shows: 3:14:20
